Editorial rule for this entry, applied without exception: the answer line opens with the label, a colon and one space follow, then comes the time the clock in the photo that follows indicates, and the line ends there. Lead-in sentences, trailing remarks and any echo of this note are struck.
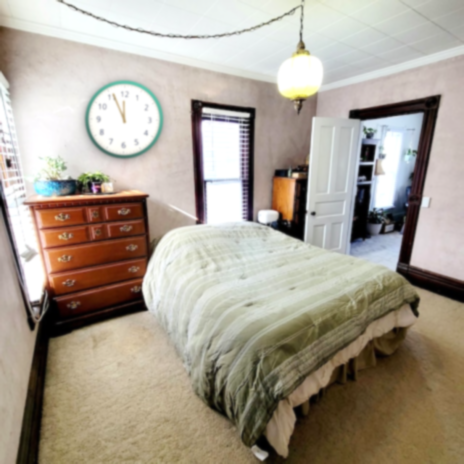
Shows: 11:56
